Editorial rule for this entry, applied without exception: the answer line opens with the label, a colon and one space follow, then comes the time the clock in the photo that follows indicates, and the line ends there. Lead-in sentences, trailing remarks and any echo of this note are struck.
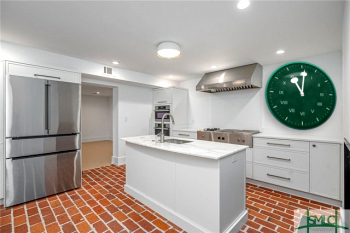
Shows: 11:01
